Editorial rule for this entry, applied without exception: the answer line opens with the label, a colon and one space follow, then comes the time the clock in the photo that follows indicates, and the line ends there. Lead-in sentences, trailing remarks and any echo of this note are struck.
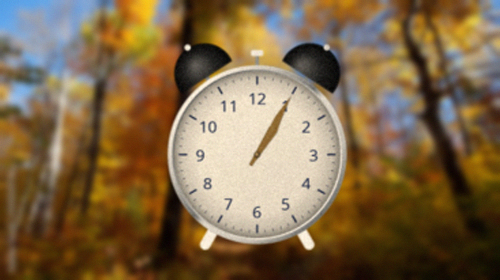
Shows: 1:05
